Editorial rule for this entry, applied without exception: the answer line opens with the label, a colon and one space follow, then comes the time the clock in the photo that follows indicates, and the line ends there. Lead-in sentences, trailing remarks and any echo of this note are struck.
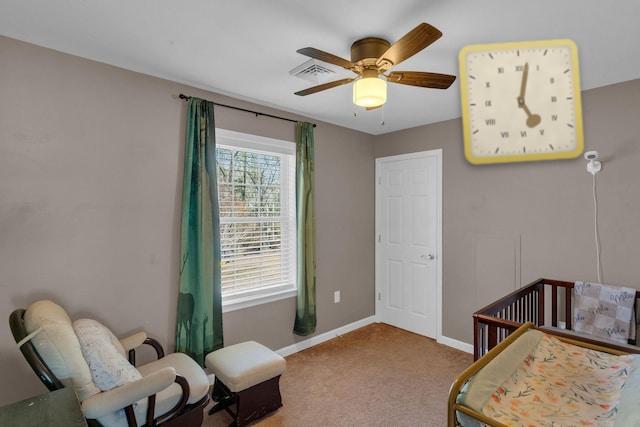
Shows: 5:02
